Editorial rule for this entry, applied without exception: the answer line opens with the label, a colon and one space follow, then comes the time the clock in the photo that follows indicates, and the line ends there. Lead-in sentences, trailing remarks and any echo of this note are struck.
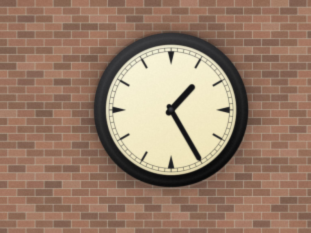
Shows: 1:25
